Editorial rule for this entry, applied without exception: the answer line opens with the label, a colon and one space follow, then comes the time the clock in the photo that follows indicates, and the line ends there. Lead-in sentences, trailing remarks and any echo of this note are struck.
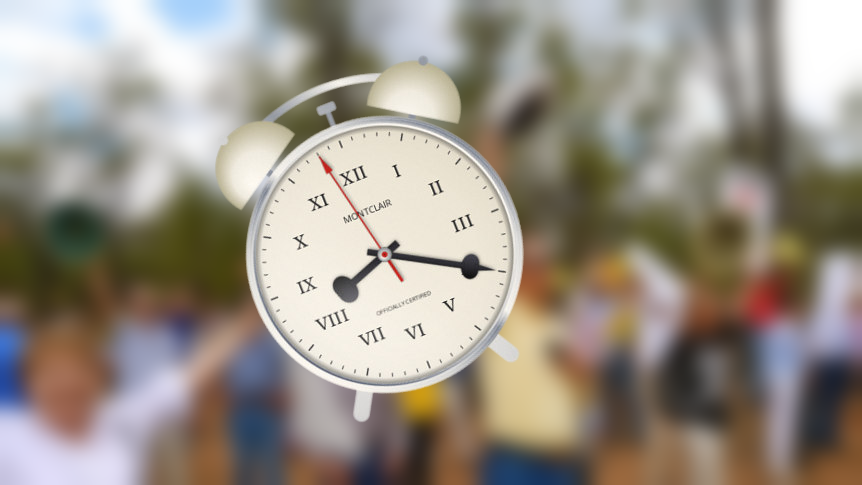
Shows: 8:19:58
